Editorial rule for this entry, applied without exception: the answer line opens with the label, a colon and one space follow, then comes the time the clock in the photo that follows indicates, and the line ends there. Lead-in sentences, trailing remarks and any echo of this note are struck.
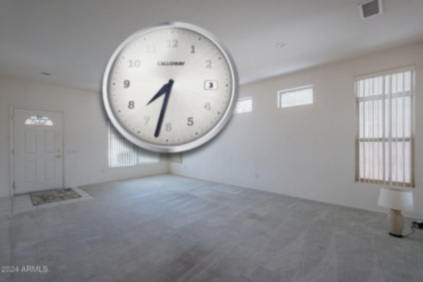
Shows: 7:32
